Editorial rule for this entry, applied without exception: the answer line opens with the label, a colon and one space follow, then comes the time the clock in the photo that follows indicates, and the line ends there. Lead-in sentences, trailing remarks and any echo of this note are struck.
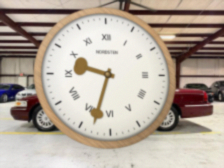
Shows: 9:33
